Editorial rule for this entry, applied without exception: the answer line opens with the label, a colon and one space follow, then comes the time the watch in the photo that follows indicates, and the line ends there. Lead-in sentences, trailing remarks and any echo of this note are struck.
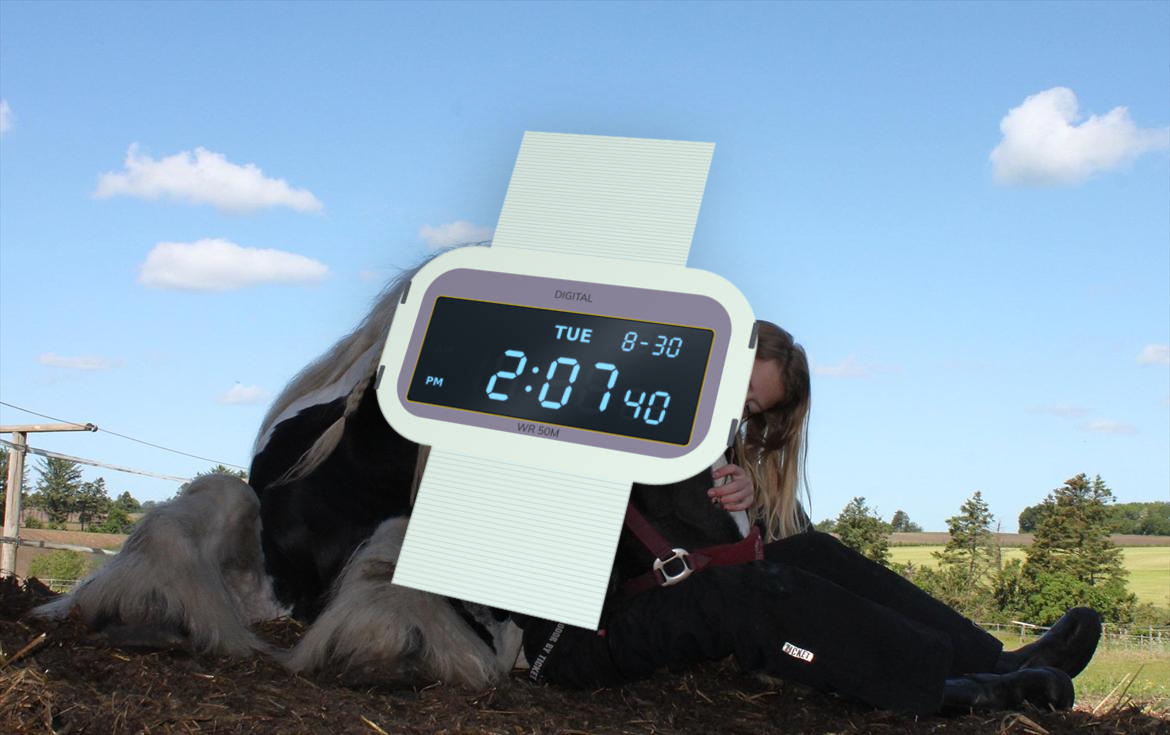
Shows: 2:07:40
